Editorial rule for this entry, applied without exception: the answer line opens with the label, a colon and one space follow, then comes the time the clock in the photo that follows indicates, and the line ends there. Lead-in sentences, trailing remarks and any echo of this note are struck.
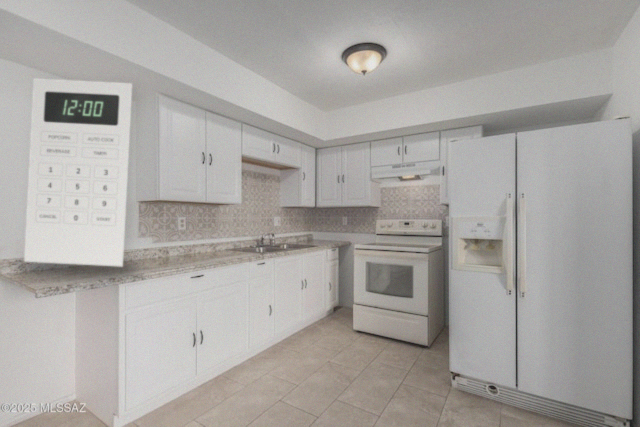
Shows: 12:00
